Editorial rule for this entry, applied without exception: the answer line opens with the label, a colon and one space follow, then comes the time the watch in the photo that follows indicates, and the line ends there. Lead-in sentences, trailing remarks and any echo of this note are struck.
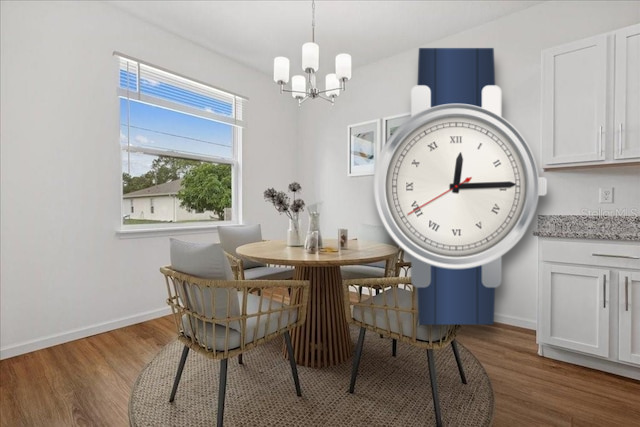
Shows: 12:14:40
